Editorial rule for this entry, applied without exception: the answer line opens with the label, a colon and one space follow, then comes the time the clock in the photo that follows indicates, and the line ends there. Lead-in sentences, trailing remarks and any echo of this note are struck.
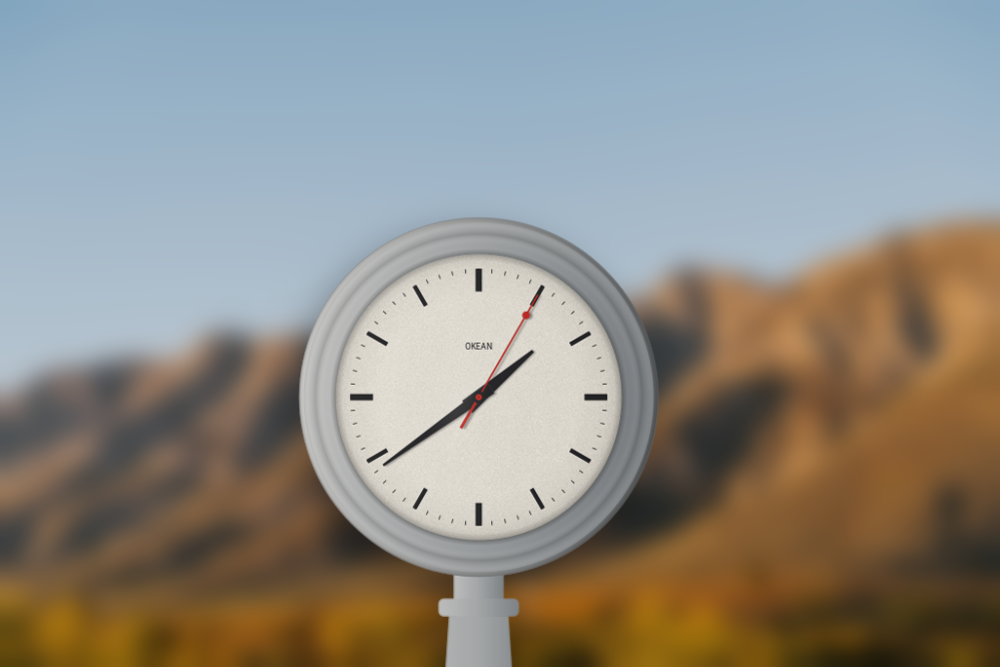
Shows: 1:39:05
